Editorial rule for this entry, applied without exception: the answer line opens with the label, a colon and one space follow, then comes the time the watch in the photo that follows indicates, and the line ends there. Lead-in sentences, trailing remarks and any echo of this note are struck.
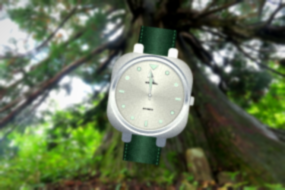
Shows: 11:59
